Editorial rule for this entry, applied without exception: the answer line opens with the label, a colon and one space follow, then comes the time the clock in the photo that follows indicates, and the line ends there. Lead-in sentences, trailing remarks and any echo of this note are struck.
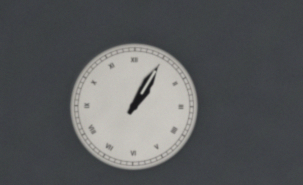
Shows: 1:05
